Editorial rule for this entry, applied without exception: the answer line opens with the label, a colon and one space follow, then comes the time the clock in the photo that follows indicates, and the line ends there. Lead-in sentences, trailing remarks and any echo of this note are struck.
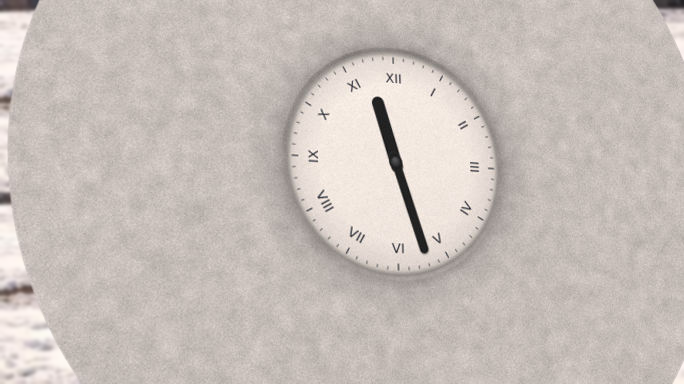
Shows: 11:27
